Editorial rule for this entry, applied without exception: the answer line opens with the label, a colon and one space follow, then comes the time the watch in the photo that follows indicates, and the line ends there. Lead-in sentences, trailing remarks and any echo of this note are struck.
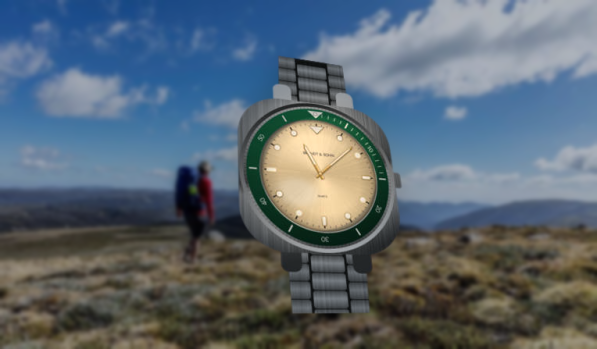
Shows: 11:08
